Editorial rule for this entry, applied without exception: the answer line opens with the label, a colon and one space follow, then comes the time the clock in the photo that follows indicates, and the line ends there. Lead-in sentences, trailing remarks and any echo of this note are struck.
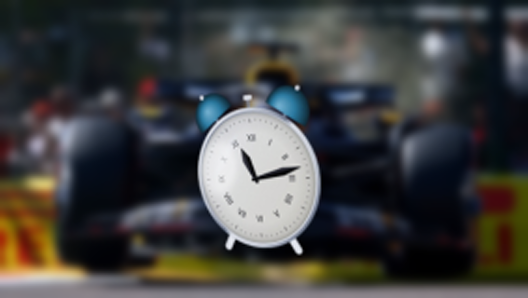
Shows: 11:13
